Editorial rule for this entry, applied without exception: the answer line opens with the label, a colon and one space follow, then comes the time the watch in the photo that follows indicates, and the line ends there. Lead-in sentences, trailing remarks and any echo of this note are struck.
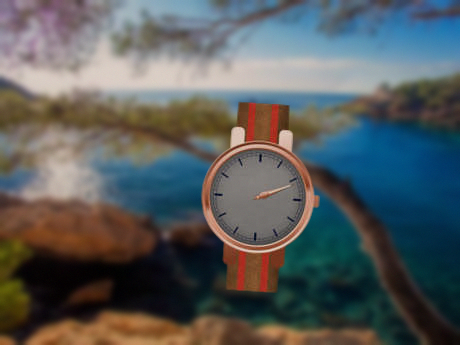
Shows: 2:11
